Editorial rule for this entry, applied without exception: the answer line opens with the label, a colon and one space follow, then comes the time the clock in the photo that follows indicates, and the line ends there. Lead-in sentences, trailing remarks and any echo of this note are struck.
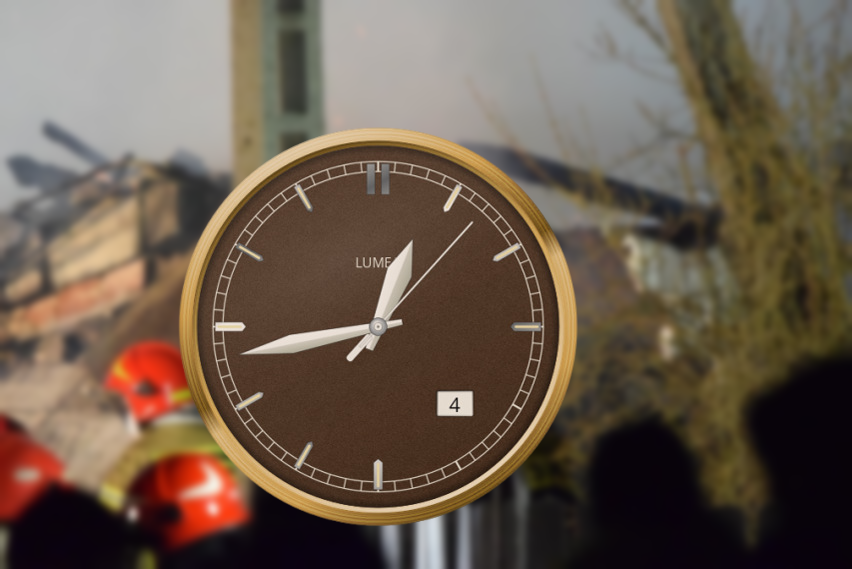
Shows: 12:43:07
